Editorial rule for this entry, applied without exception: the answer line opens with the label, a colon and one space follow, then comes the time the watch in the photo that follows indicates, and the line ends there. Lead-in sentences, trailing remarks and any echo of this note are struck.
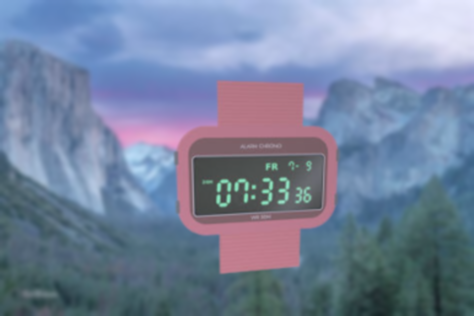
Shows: 7:33:36
